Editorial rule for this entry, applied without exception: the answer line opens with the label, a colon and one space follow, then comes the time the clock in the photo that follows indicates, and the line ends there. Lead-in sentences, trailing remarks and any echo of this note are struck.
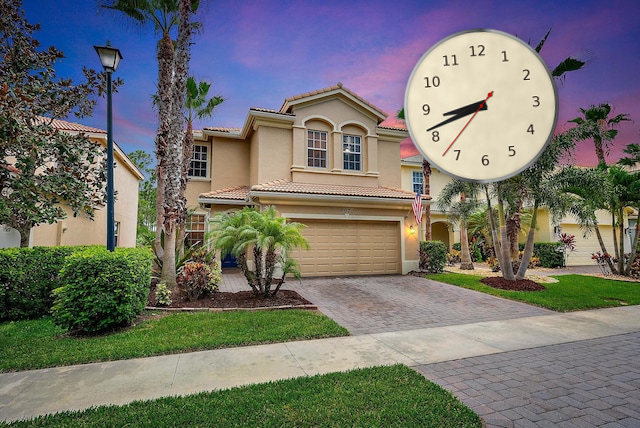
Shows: 8:41:37
